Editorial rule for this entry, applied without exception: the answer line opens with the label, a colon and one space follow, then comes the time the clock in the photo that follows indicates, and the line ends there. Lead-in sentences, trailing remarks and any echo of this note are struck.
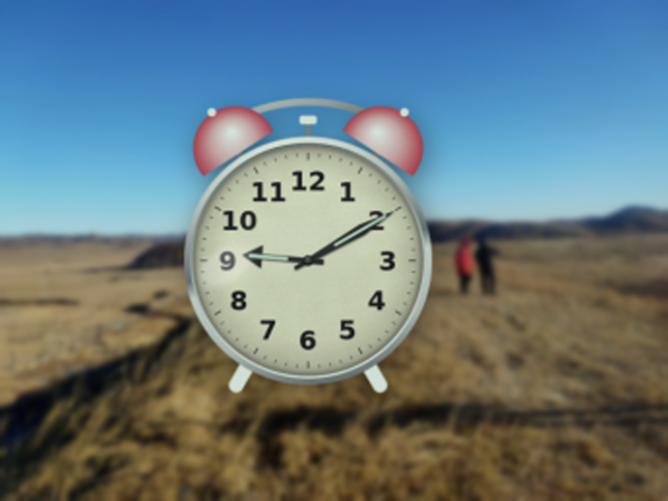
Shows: 9:10
